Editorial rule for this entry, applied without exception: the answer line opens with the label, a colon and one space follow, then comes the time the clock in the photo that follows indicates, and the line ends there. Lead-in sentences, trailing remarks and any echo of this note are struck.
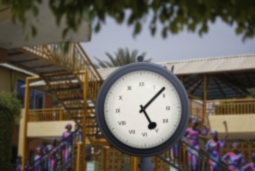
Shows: 5:08
